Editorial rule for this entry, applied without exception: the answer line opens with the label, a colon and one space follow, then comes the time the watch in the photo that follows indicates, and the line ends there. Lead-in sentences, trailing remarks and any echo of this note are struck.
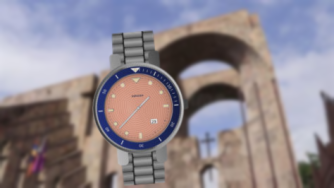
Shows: 1:38
